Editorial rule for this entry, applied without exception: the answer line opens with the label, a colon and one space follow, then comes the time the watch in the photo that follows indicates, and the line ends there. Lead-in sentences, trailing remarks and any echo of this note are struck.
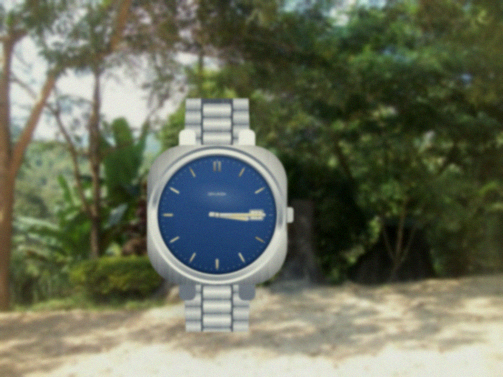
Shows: 3:15
